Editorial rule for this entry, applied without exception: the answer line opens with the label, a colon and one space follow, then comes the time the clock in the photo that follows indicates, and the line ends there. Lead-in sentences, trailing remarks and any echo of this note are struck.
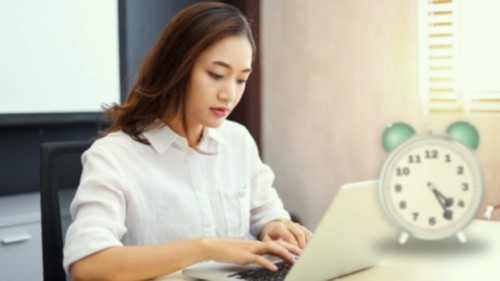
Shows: 4:25
